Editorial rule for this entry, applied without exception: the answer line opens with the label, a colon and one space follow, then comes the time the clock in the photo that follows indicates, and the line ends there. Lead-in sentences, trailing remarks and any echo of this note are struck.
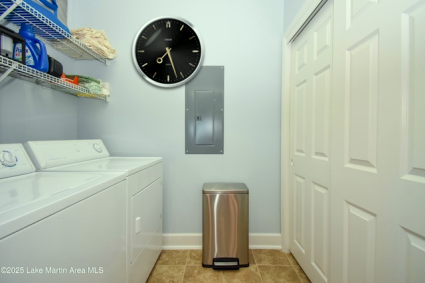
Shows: 7:27
